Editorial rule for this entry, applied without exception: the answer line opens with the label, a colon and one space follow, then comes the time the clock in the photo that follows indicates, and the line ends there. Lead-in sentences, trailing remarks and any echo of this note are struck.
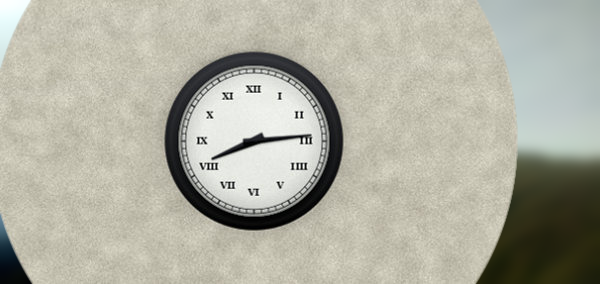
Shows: 8:14
